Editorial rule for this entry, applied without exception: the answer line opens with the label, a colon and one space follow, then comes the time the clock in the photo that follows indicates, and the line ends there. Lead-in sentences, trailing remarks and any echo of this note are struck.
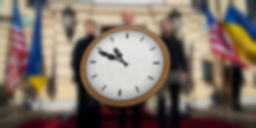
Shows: 10:49
